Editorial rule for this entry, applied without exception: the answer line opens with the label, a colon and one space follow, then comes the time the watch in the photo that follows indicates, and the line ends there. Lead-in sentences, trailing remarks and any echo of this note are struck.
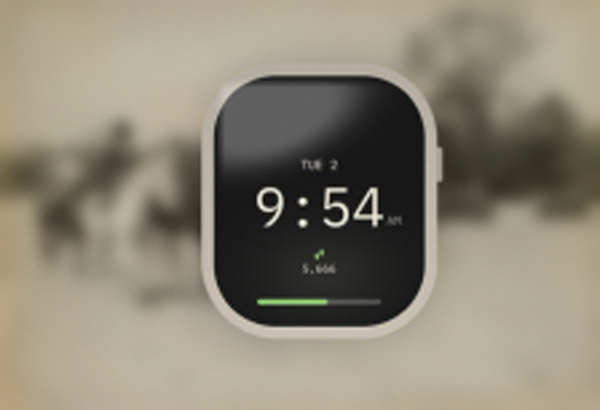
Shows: 9:54
